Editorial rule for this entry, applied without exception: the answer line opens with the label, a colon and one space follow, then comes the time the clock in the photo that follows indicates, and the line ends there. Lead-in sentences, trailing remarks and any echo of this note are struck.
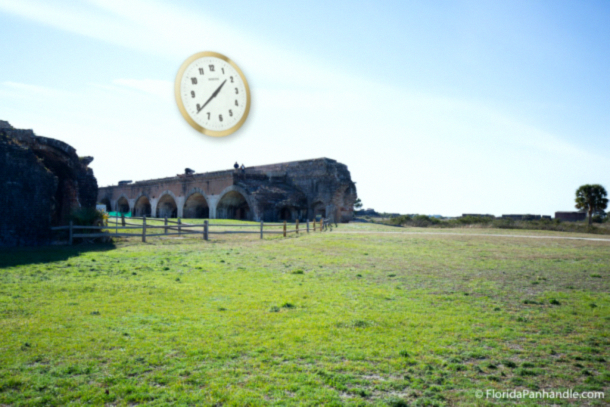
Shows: 1:39
